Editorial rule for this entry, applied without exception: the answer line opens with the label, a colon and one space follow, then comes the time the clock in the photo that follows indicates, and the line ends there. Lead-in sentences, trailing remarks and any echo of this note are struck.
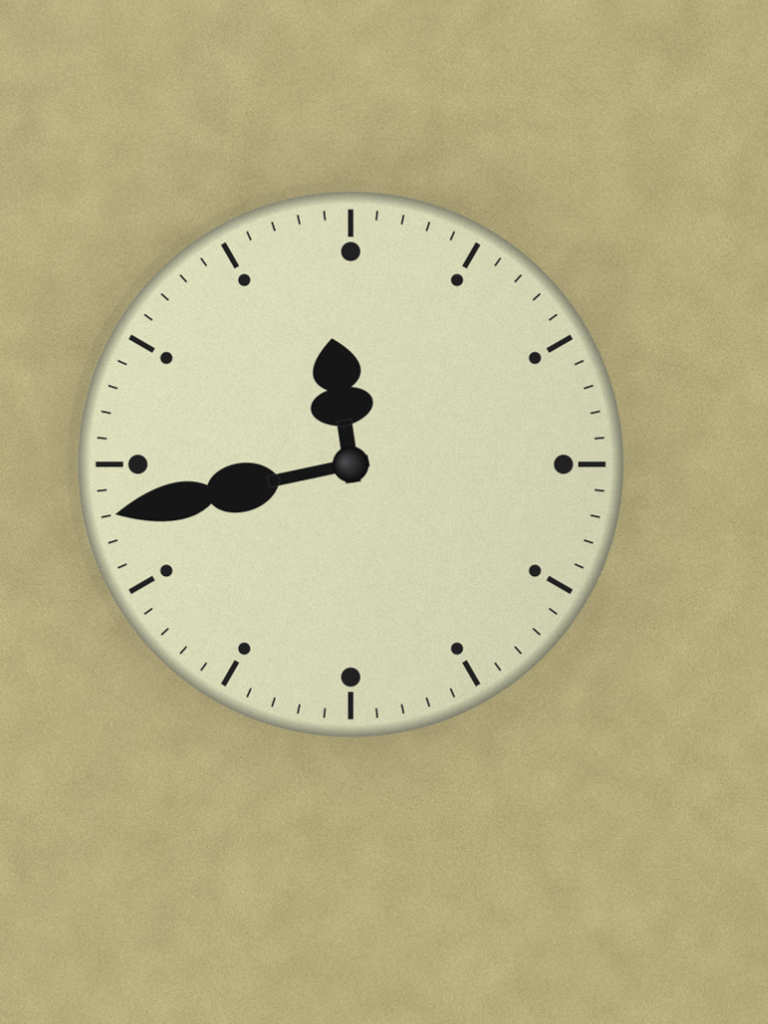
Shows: 11:43
